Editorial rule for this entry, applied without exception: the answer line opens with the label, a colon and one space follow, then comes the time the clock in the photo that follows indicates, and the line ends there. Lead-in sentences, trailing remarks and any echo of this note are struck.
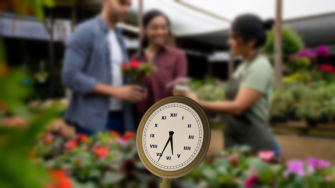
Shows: 5:34
